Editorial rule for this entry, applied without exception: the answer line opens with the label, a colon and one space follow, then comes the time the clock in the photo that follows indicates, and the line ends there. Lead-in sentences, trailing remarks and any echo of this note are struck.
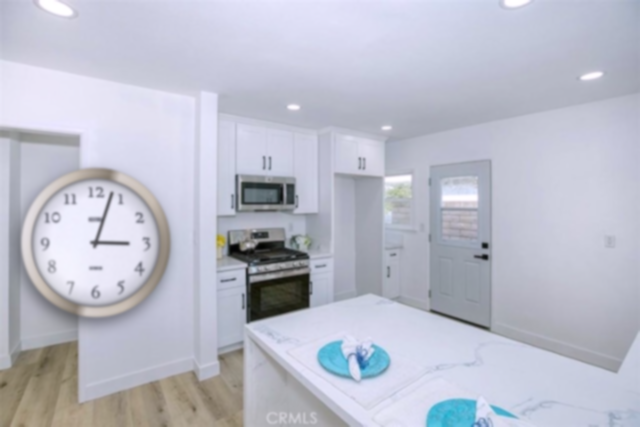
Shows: 3:03
